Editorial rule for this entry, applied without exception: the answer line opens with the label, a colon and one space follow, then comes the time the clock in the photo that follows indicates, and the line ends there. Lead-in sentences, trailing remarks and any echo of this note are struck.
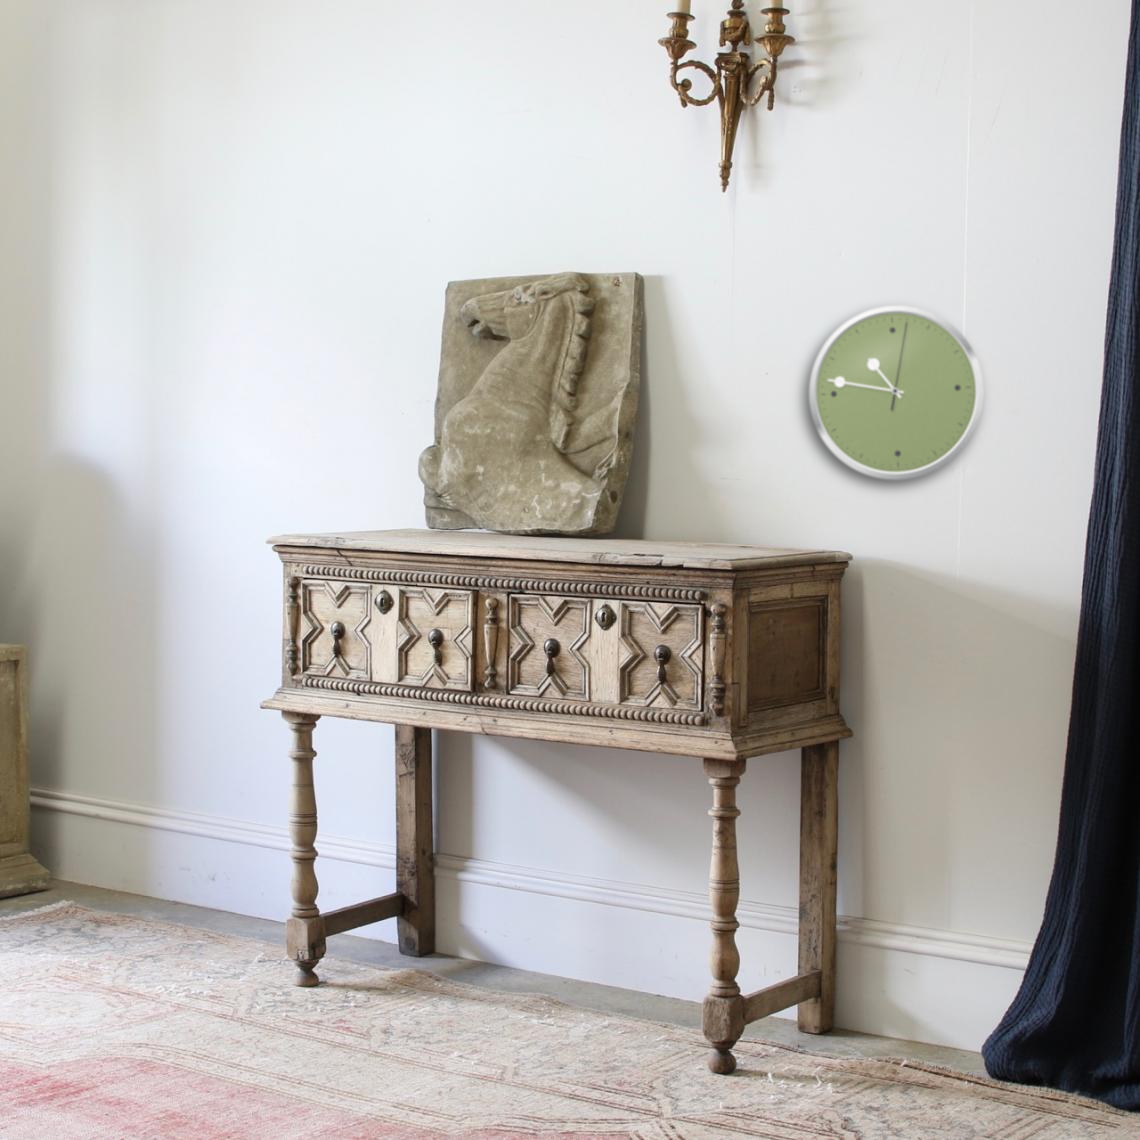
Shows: 10:47:02
